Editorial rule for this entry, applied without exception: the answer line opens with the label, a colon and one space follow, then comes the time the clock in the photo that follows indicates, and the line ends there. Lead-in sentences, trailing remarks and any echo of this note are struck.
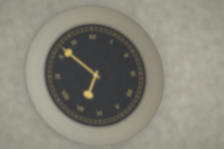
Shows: 6:52
